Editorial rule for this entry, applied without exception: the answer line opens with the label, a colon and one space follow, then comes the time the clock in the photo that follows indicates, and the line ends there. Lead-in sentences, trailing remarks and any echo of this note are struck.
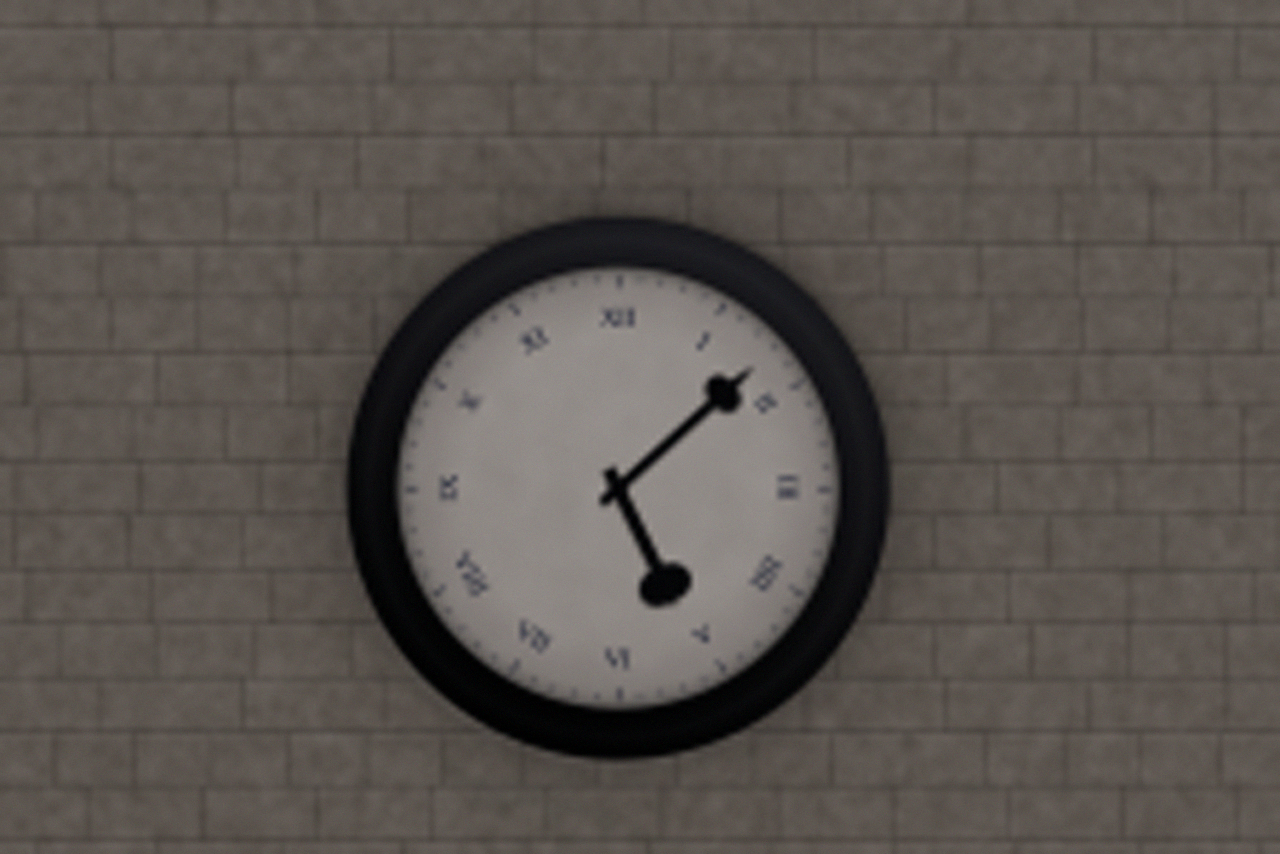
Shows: 5:08
